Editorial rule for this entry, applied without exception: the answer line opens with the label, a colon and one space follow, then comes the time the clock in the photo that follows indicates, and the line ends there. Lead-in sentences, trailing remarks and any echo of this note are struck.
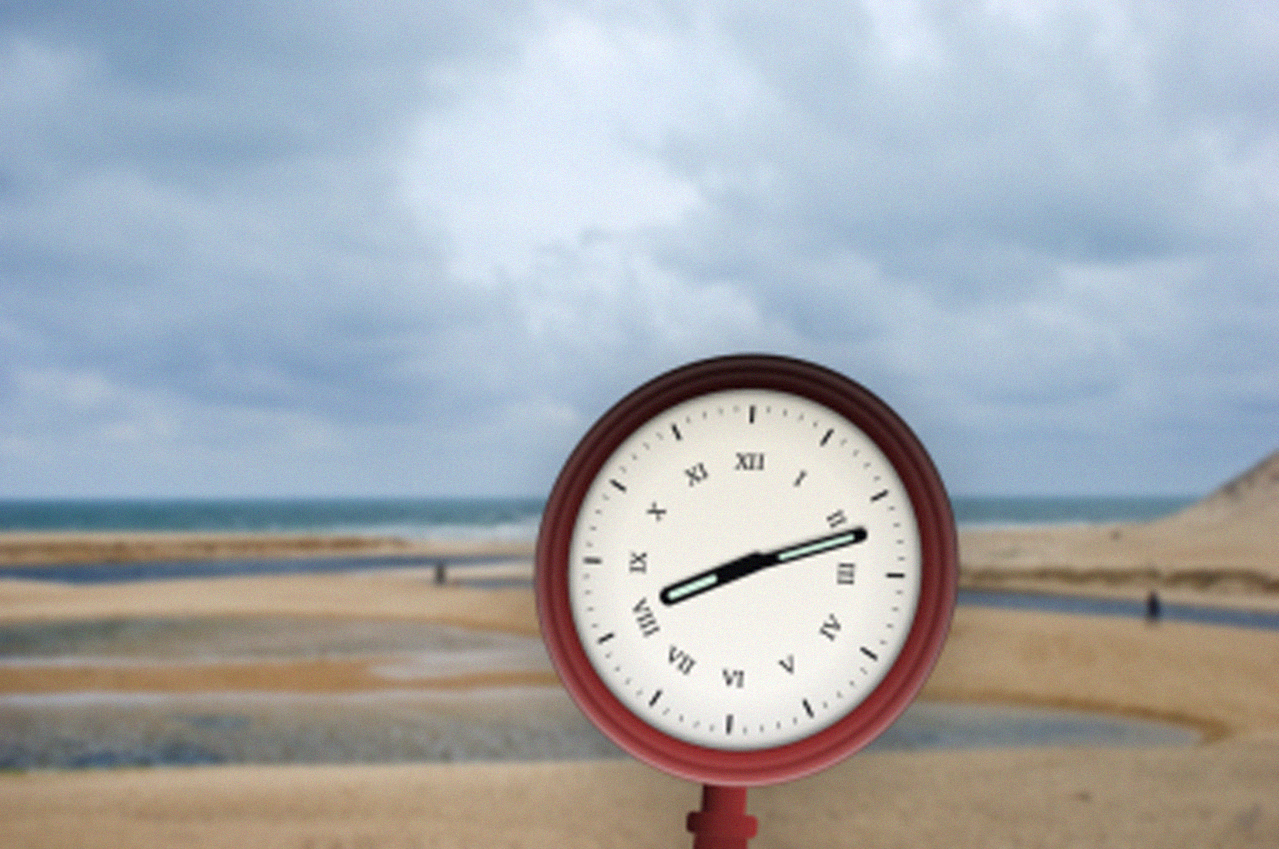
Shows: 8:12
